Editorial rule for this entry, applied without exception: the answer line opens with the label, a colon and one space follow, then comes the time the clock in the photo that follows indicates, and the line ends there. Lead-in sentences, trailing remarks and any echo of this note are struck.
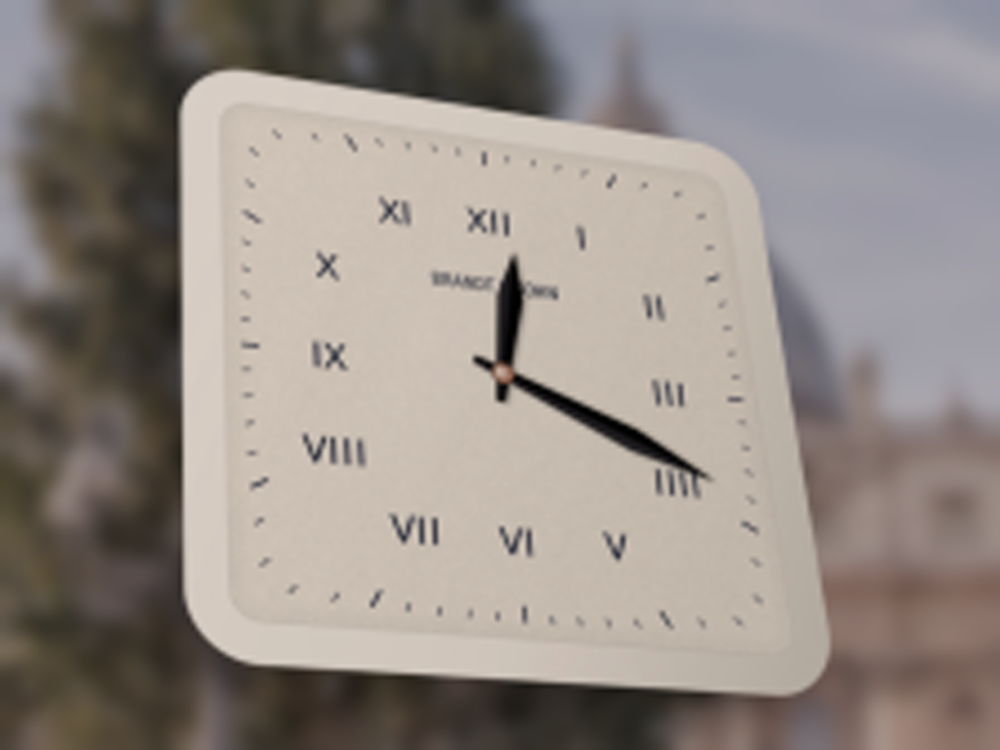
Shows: 12:19
